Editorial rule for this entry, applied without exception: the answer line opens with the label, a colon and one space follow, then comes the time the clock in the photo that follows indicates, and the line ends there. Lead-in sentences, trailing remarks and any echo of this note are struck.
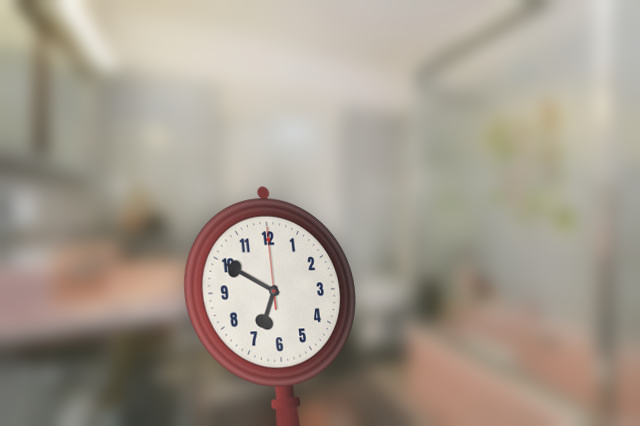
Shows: 6:50:00
